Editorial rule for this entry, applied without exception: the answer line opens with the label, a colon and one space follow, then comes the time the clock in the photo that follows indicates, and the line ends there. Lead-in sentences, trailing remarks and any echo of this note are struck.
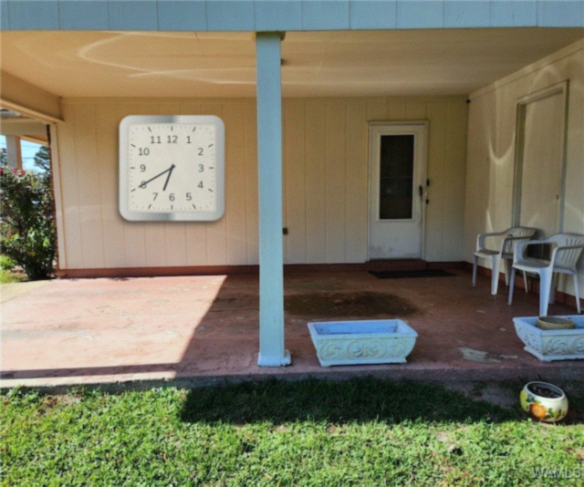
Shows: 6:40
